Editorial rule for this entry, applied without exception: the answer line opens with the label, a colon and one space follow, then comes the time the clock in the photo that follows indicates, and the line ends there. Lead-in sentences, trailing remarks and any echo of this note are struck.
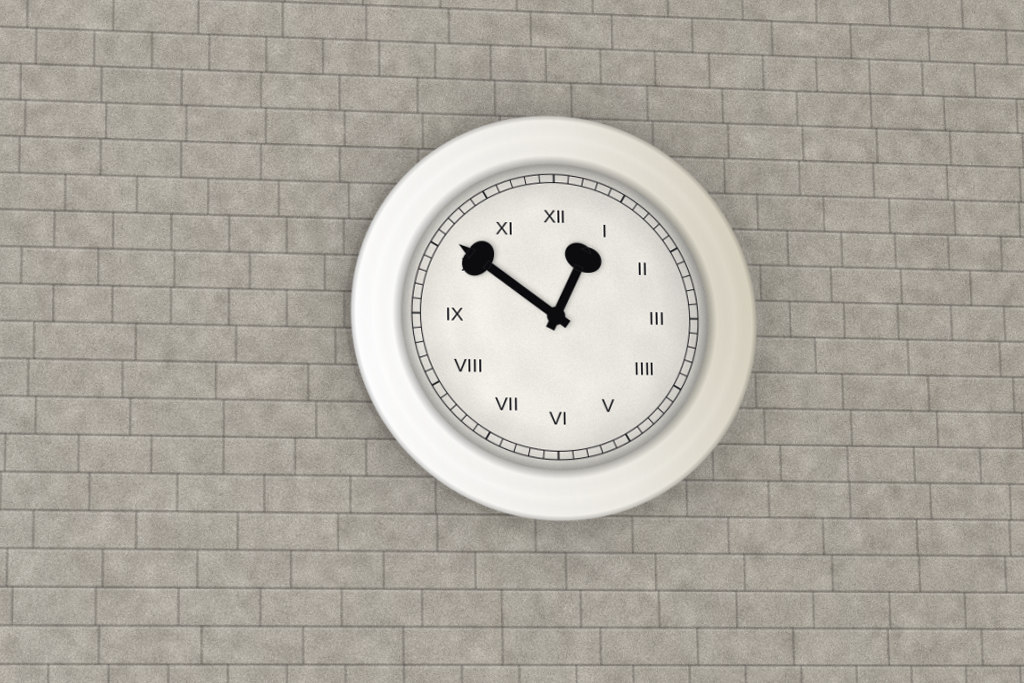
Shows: 12:51
